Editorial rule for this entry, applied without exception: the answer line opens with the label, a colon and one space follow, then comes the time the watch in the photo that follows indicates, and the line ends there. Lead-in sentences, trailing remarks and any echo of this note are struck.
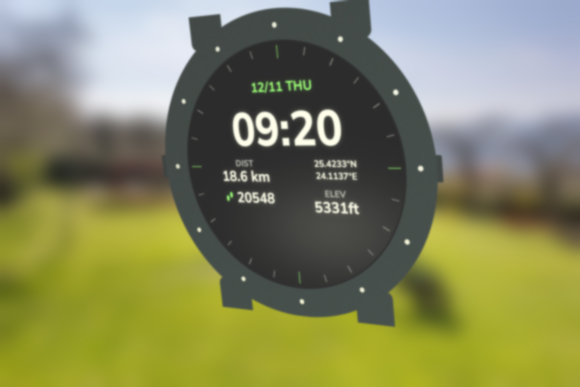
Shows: 9:20
